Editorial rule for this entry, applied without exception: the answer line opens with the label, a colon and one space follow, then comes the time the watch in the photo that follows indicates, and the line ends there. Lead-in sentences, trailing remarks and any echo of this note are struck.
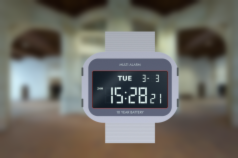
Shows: 15:28:21
